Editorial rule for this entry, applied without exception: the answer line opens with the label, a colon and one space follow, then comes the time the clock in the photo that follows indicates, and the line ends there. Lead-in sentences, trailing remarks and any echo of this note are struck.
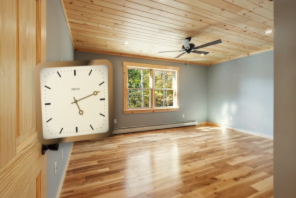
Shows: 5:12
